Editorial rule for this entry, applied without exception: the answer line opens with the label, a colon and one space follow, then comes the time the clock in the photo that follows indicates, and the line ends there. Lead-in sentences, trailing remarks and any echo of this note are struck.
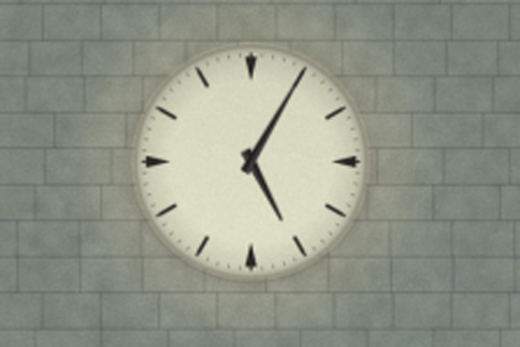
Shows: 5:05
